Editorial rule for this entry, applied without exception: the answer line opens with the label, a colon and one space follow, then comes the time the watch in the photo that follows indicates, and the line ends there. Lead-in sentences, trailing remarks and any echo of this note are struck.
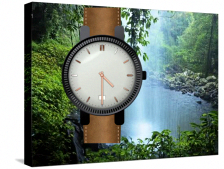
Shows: 4:30
